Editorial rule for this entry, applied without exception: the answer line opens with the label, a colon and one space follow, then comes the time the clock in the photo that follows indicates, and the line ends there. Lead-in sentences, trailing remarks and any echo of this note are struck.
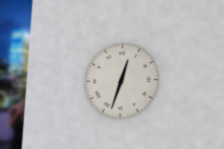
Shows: 12:33
